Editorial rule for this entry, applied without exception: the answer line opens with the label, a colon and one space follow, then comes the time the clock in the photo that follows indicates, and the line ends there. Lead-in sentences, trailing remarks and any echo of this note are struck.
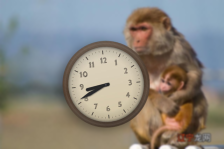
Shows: 8:41
